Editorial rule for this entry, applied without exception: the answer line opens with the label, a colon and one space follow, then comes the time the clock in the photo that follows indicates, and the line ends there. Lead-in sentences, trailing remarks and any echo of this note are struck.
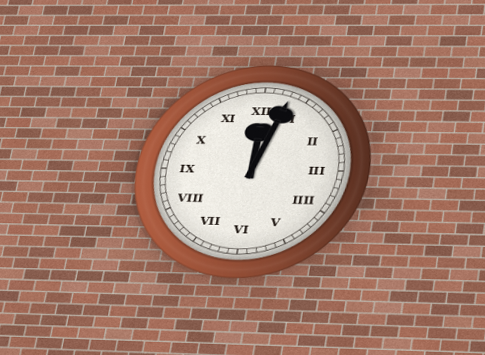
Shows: 12:03
